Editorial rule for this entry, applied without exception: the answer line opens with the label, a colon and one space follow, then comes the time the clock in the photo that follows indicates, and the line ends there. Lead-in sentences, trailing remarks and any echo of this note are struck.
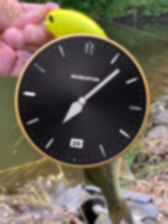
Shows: 7:07
